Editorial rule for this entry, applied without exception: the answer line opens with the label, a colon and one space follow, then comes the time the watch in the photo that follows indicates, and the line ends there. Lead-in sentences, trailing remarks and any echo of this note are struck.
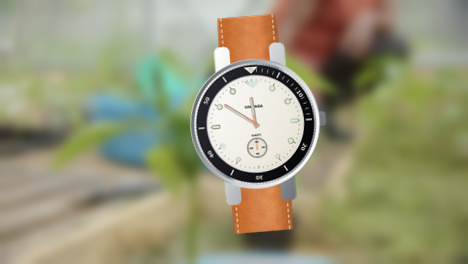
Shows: 11:51
